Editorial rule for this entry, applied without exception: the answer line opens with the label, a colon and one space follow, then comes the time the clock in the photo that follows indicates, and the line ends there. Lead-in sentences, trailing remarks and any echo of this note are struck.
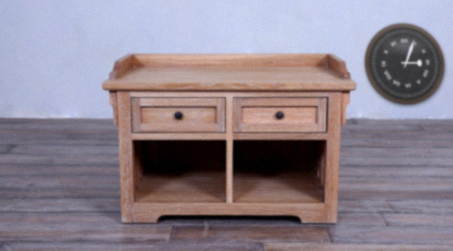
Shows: 3:04
